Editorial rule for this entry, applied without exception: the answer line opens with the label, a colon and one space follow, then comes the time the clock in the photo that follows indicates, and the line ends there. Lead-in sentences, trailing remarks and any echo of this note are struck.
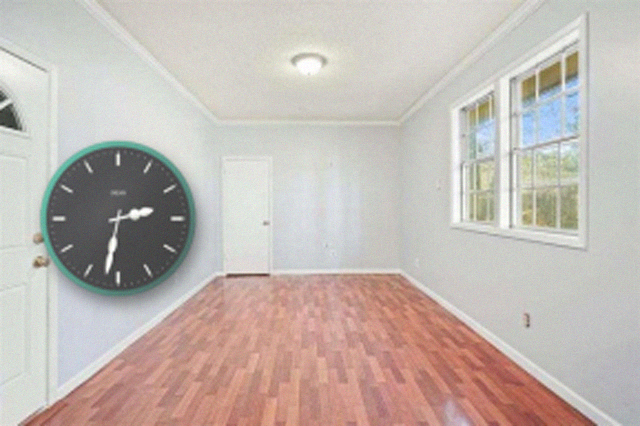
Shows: 2:32
